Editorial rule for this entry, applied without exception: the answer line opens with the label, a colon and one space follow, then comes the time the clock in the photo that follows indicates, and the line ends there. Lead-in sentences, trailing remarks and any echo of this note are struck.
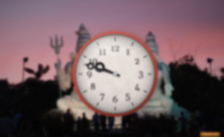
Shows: 9:48
